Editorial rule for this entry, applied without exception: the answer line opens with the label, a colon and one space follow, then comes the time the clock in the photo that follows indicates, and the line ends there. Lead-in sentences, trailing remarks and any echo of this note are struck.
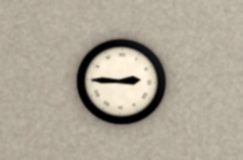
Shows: 2:45
